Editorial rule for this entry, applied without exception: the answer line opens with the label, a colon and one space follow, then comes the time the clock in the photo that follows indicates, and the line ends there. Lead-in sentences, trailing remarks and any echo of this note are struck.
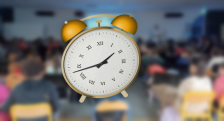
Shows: 1:43
